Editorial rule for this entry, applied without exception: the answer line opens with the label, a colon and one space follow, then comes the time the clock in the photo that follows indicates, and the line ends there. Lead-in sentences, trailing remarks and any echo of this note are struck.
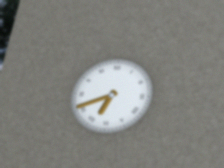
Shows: 6:41
